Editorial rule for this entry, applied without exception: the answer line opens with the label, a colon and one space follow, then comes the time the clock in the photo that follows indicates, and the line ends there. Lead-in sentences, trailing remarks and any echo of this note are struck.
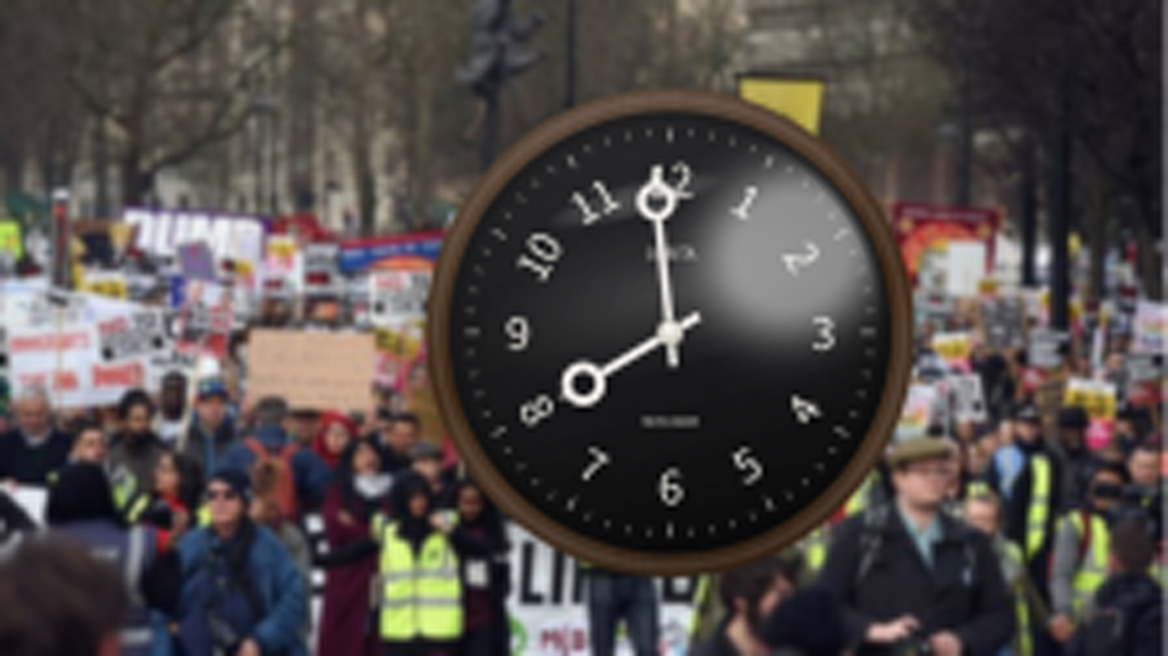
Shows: 7:59
